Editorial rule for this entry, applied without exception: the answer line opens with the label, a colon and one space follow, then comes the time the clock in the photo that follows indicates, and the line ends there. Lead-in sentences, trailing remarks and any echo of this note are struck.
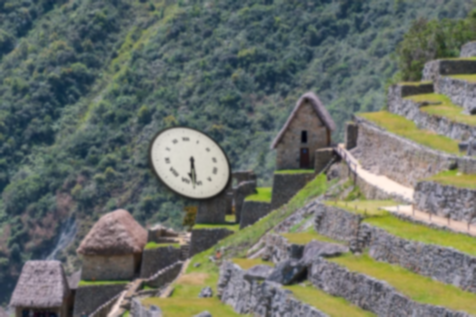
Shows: 6:32
